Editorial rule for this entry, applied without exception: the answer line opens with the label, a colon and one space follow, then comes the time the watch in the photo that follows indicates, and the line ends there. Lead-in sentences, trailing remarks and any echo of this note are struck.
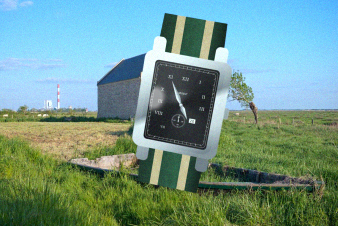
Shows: 4:55
